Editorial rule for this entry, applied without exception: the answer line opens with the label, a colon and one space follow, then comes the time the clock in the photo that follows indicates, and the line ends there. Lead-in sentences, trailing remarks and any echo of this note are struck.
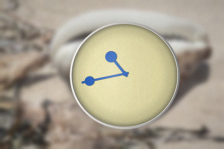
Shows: 10:43
